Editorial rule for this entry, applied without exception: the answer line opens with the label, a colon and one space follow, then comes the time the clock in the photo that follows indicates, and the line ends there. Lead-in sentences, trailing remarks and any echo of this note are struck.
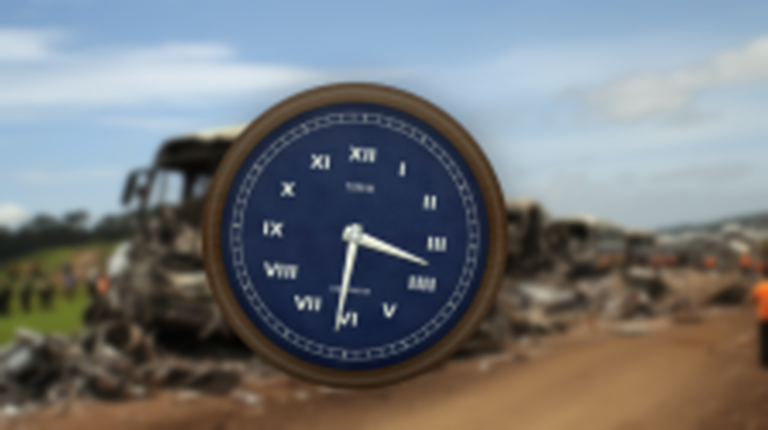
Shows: 3:31
